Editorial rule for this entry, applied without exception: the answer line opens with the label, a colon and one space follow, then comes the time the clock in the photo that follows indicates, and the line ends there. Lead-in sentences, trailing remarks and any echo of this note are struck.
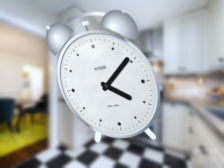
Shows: 4:09
